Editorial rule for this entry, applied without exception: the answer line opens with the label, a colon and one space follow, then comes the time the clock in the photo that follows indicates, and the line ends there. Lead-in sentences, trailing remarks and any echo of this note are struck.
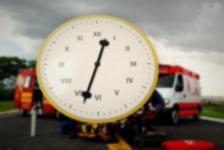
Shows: 12:33
